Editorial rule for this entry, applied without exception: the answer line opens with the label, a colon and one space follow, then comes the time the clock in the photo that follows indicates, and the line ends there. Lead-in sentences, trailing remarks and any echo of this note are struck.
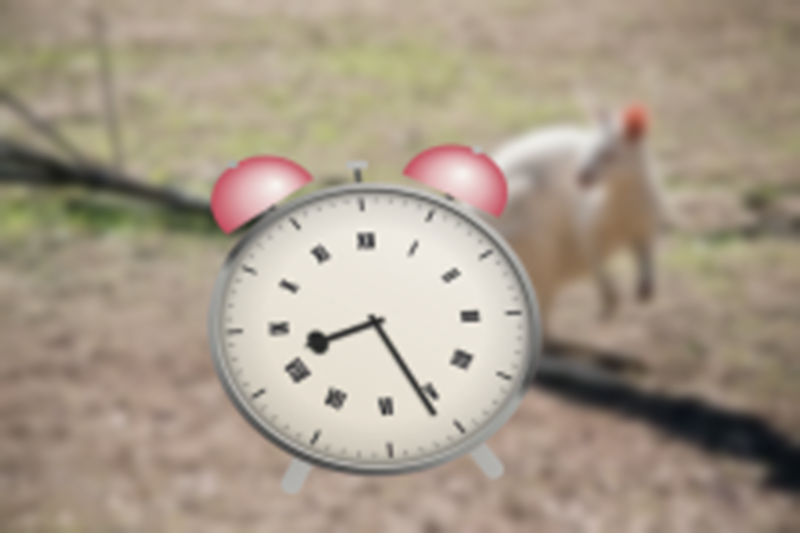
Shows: 8:26
